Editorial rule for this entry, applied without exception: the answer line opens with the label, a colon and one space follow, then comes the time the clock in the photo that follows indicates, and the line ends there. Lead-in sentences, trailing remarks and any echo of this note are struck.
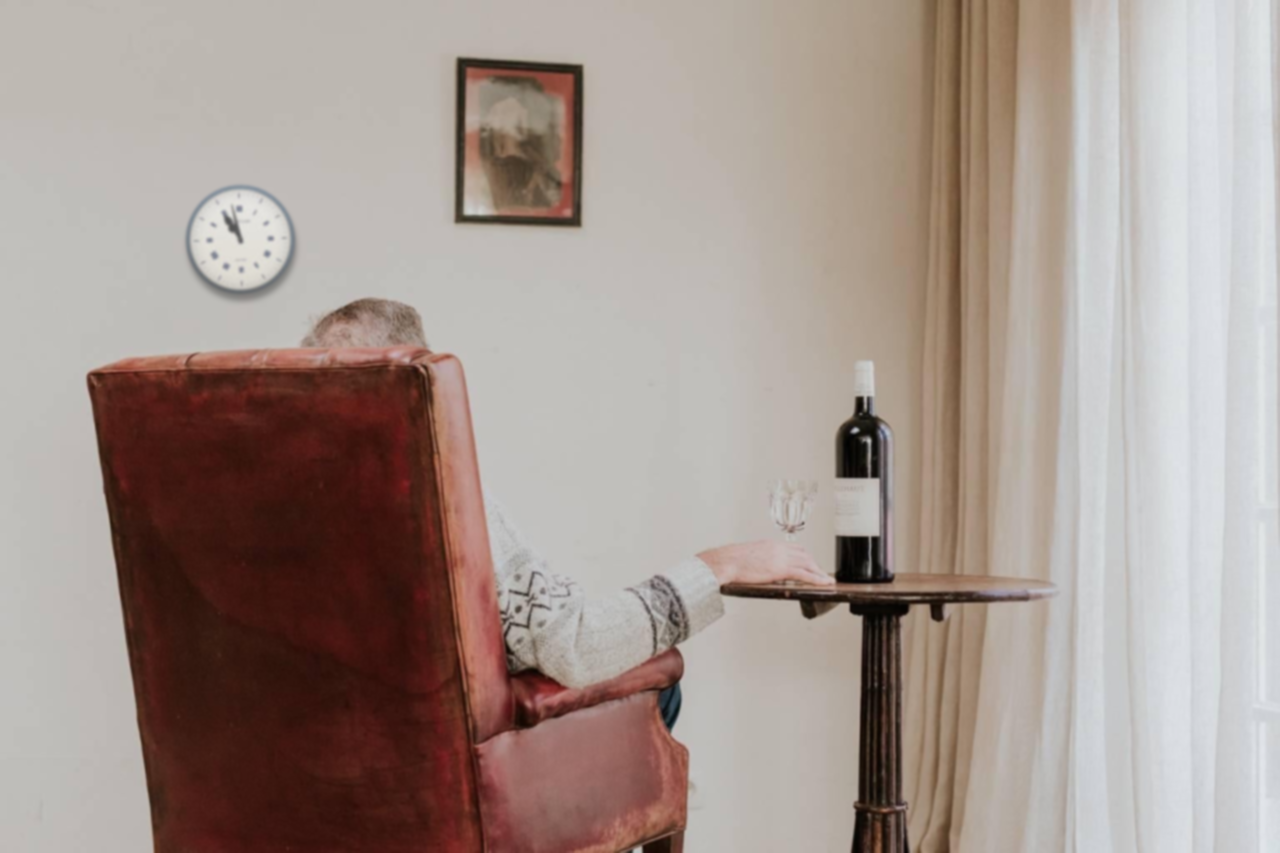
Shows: 10:58
